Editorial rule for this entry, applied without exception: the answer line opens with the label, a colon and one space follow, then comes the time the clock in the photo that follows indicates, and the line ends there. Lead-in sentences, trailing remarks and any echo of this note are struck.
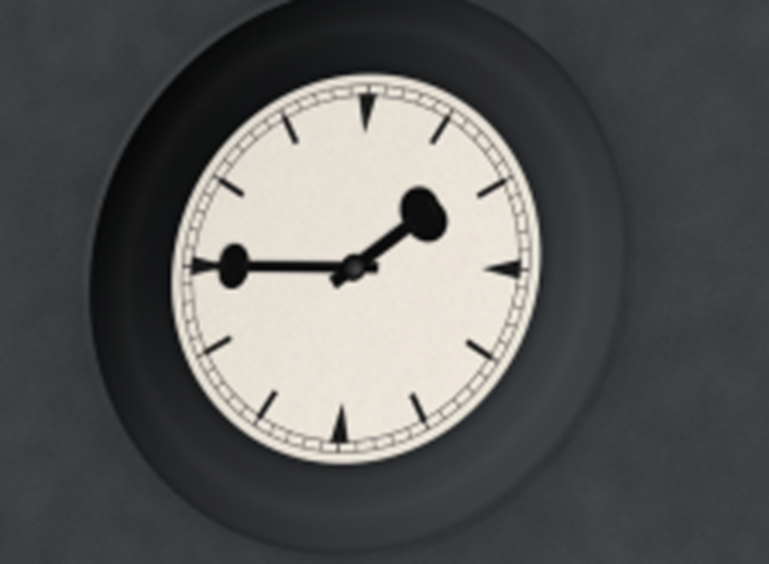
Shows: 1:45
